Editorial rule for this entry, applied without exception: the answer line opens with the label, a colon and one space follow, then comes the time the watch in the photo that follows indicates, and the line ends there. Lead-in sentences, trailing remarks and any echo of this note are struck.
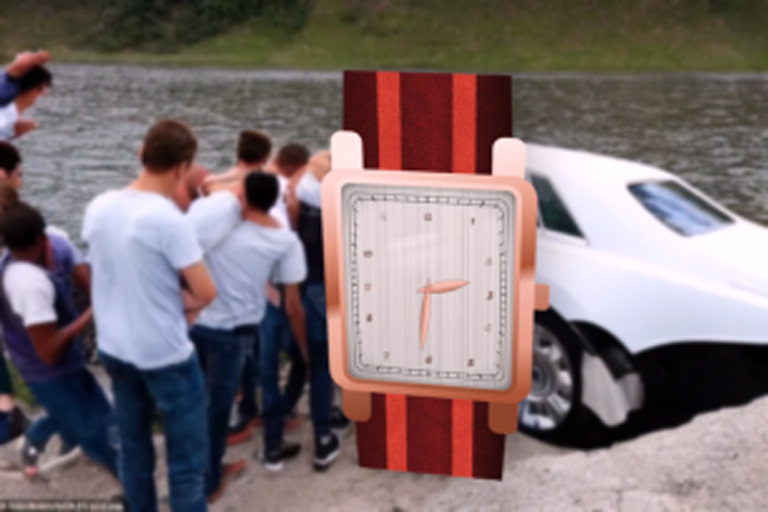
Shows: 2:31
